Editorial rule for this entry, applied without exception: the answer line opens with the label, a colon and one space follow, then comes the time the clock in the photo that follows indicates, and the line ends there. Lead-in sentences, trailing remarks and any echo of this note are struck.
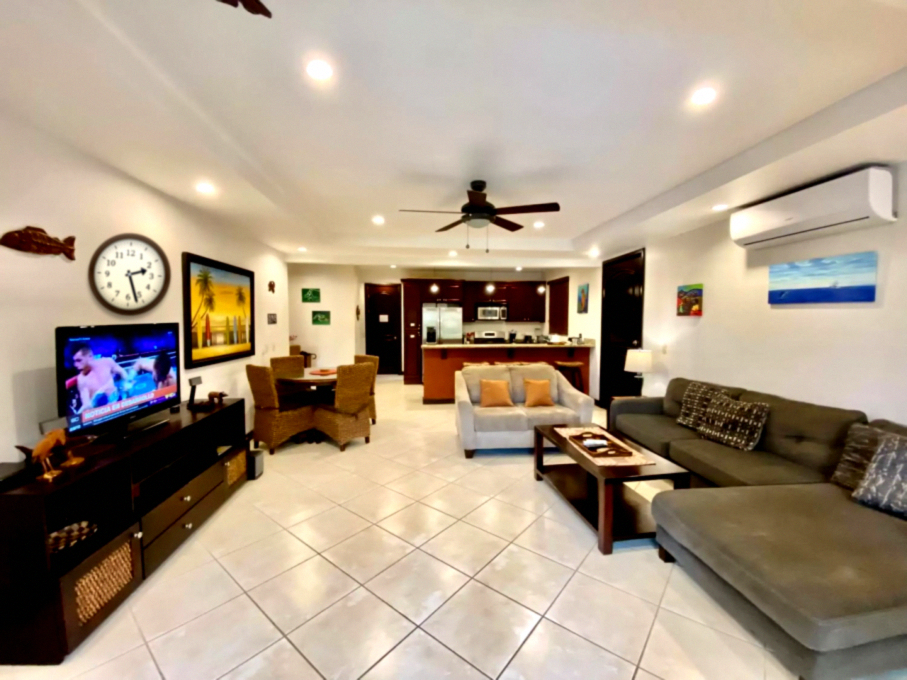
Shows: 2:27
